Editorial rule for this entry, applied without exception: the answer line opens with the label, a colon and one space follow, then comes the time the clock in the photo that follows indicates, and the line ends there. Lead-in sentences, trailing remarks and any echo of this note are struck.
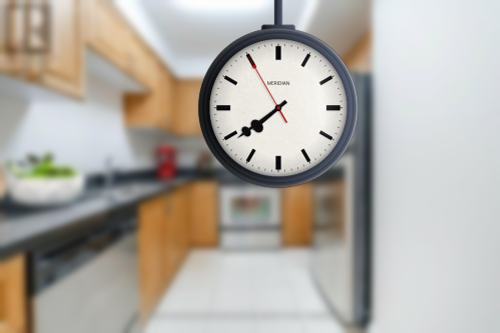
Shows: 7:38:55
